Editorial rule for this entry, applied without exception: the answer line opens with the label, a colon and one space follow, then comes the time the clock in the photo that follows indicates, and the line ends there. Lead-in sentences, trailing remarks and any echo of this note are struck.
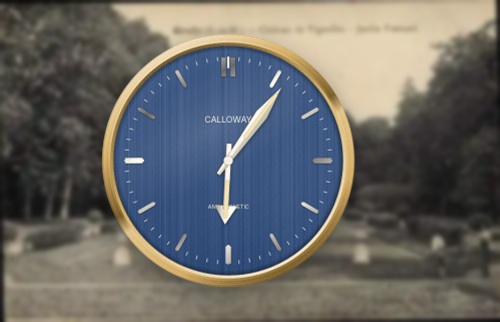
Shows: 6:06
